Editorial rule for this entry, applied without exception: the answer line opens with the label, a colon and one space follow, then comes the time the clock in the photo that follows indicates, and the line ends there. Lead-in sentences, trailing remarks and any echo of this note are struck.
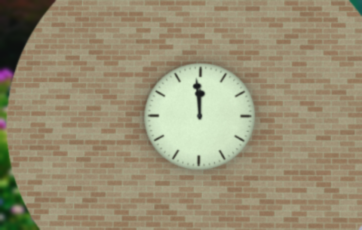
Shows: 11:59
